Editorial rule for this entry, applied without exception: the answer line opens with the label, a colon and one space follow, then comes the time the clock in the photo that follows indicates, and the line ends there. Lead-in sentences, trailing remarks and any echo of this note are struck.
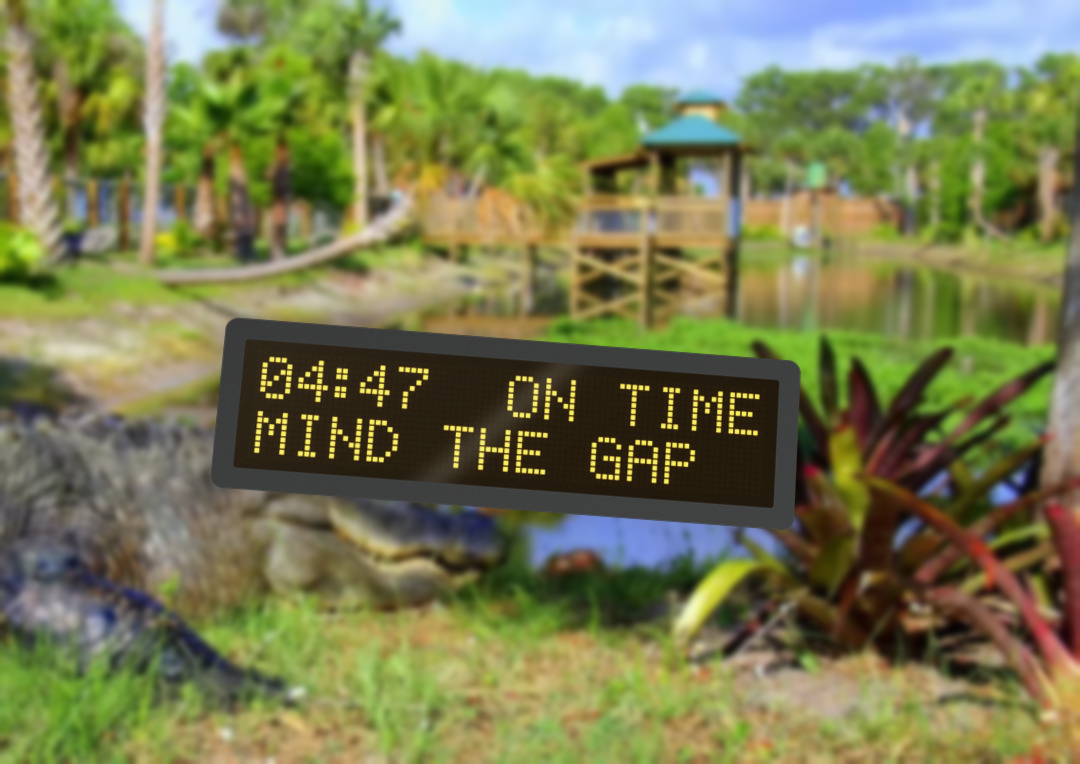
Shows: 4:47
